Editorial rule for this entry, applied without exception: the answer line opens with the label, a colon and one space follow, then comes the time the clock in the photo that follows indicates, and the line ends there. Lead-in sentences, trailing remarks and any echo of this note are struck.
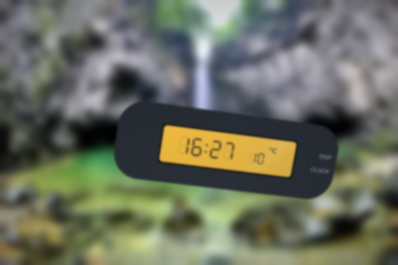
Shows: 16:27
